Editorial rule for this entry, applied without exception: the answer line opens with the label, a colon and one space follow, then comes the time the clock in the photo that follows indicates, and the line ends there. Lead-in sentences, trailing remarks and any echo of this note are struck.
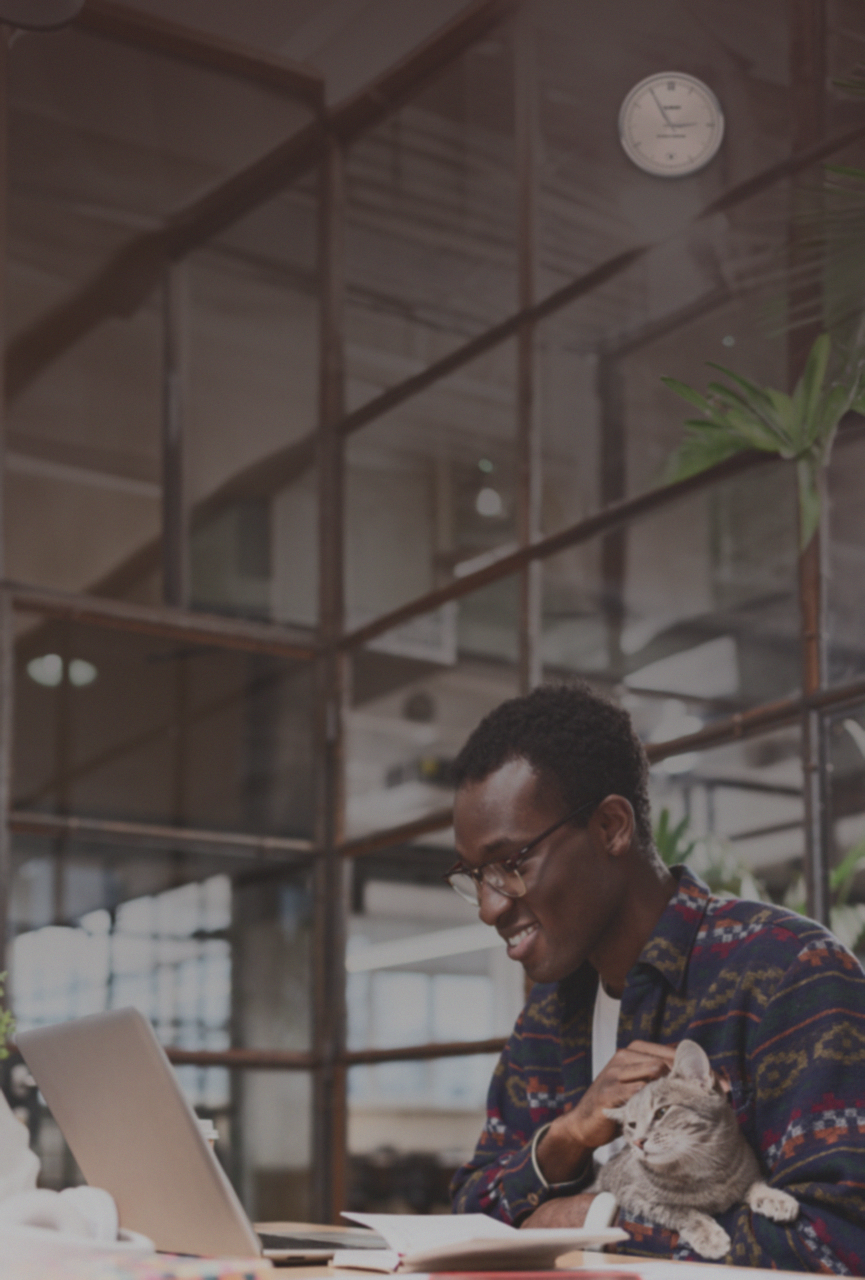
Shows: 2:55
